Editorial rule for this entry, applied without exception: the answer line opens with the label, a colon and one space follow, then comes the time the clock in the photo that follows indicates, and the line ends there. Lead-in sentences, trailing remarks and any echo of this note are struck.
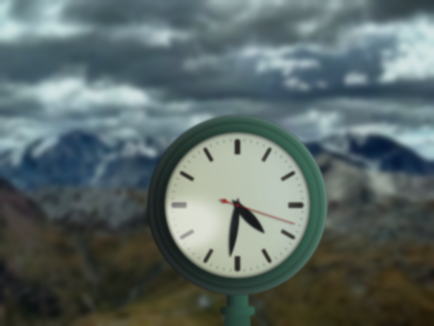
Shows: 4:31:18
